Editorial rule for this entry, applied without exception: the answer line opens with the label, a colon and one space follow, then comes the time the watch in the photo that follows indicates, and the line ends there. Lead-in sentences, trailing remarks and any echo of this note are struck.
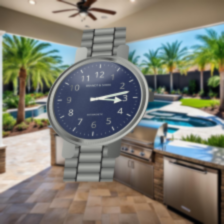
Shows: 3:13
